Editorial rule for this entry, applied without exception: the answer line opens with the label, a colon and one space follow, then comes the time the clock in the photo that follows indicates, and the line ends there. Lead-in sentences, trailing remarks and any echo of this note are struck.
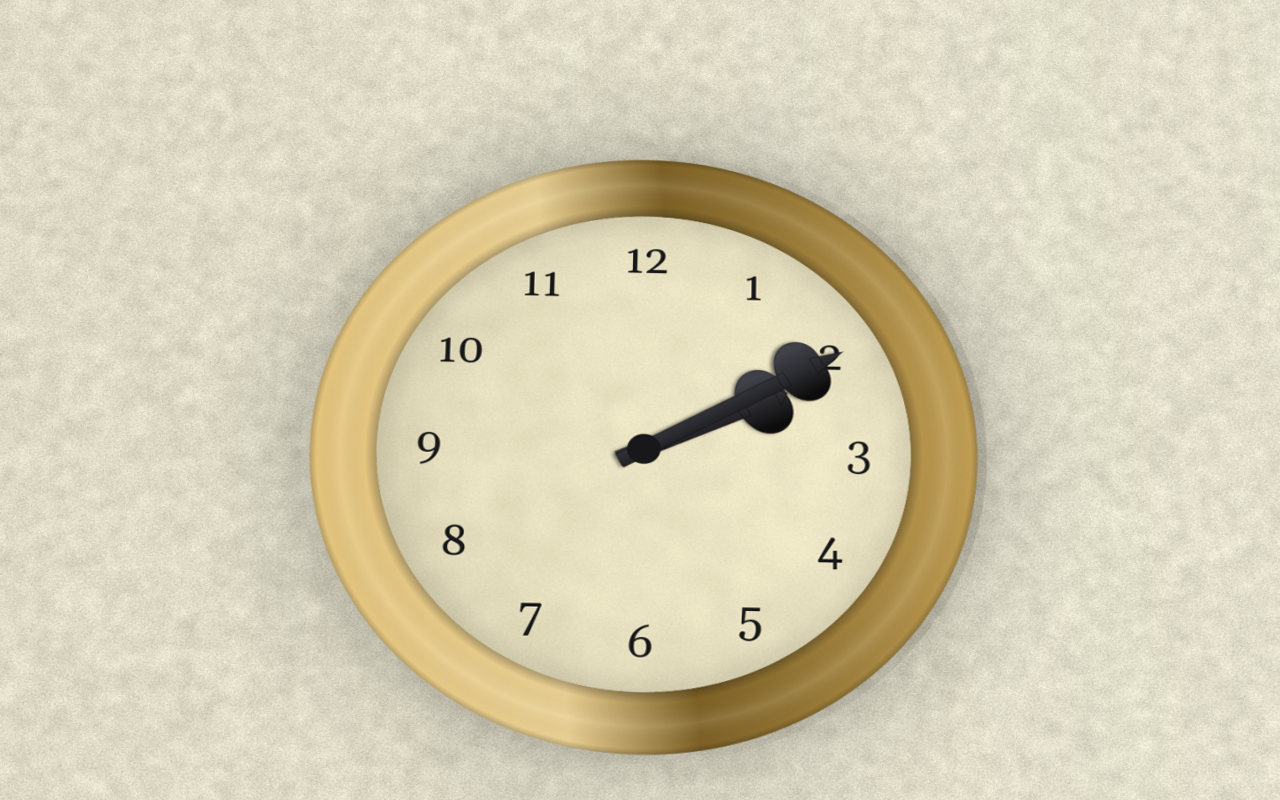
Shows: 2:10
